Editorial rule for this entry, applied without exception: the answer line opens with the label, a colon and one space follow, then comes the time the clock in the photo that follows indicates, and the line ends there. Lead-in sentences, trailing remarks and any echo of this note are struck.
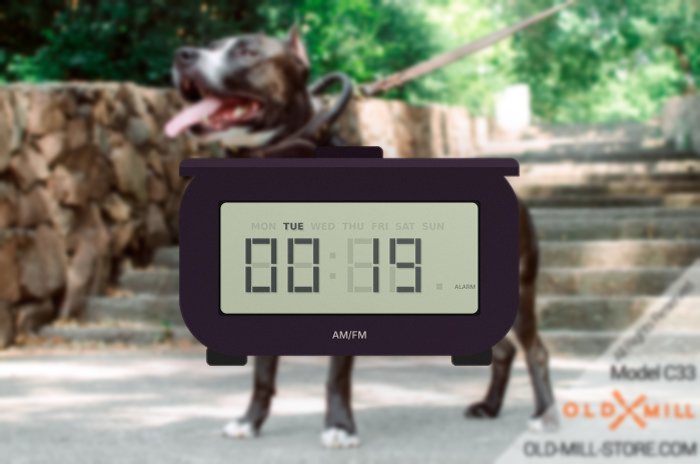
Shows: 0:19
